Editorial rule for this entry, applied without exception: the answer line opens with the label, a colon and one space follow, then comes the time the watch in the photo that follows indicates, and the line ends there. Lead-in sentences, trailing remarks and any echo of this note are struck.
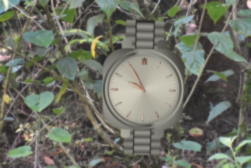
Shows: 9:55
